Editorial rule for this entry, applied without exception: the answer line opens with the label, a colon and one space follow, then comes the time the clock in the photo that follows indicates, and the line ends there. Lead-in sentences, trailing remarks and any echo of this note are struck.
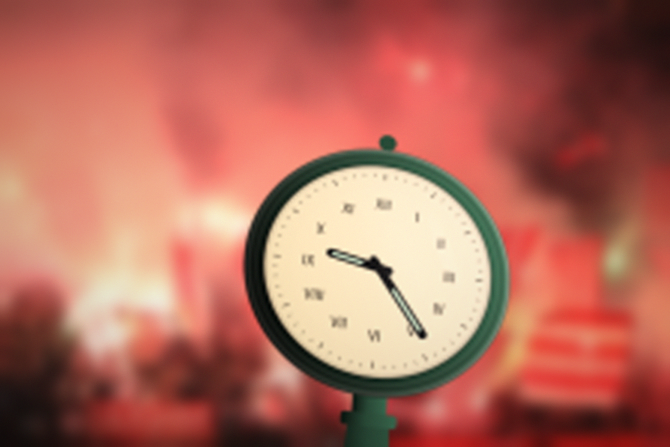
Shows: 9:24
